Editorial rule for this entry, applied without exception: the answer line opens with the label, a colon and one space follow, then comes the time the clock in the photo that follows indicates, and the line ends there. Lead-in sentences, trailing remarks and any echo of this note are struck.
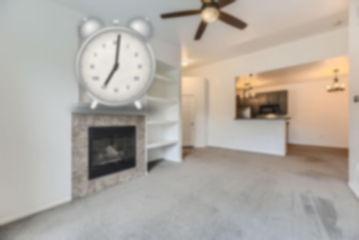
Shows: 7:01
